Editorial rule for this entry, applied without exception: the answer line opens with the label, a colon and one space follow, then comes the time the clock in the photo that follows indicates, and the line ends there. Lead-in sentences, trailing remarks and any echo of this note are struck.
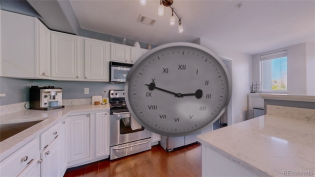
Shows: 2:48
